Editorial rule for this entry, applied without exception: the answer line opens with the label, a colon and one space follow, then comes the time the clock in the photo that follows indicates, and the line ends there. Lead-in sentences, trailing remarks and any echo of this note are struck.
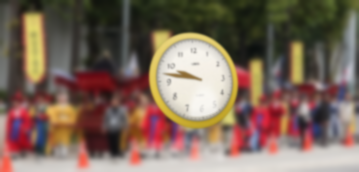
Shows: 9:47
